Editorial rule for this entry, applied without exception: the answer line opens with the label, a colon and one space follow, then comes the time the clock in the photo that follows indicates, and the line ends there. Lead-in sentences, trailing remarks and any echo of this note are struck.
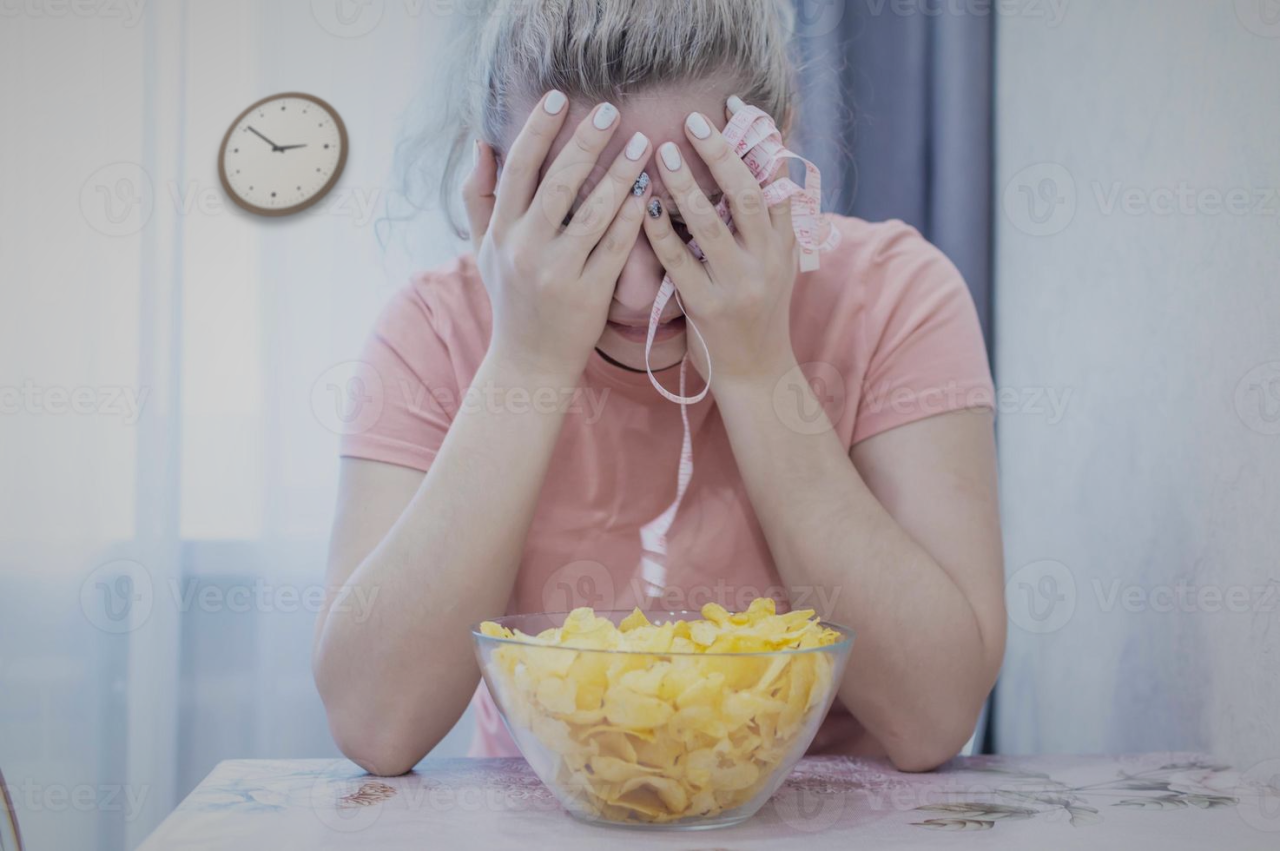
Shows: 2:51
